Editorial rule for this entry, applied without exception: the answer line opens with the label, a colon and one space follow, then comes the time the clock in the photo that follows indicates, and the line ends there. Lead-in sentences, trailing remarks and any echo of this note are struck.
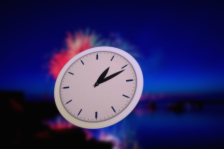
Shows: 1:11
